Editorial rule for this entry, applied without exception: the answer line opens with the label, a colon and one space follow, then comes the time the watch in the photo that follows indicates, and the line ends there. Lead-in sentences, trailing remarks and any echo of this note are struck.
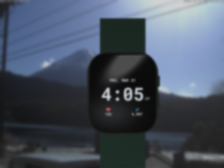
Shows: 4:05
